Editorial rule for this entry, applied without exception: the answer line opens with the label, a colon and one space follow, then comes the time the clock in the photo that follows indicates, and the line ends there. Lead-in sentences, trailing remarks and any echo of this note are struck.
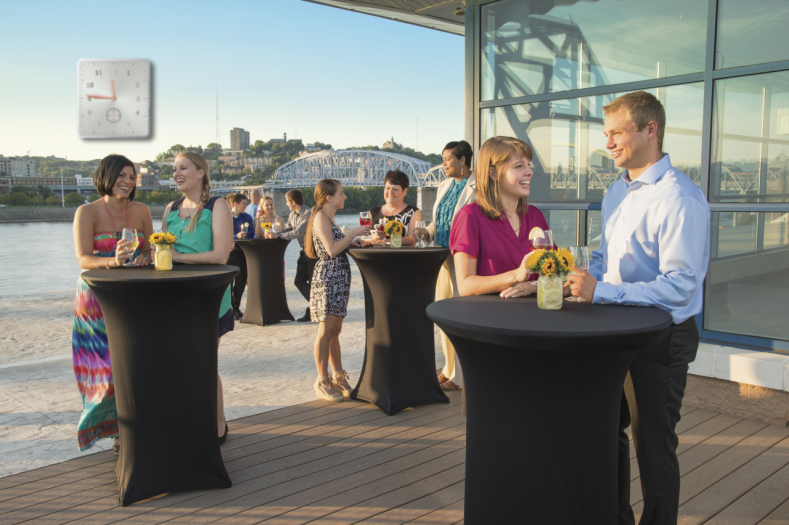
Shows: 11:46
